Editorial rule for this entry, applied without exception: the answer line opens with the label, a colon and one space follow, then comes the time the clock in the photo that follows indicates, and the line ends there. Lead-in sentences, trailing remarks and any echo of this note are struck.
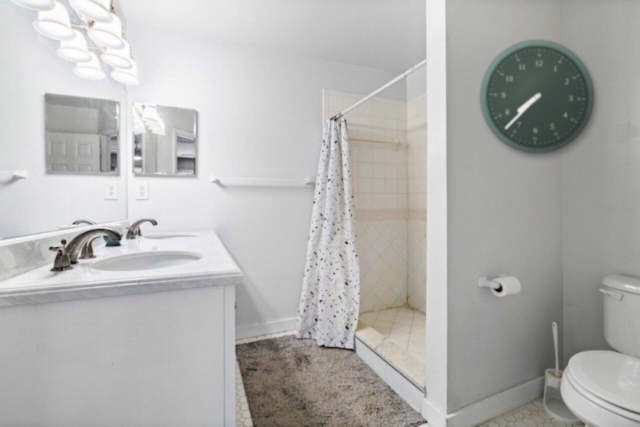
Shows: 7:37
